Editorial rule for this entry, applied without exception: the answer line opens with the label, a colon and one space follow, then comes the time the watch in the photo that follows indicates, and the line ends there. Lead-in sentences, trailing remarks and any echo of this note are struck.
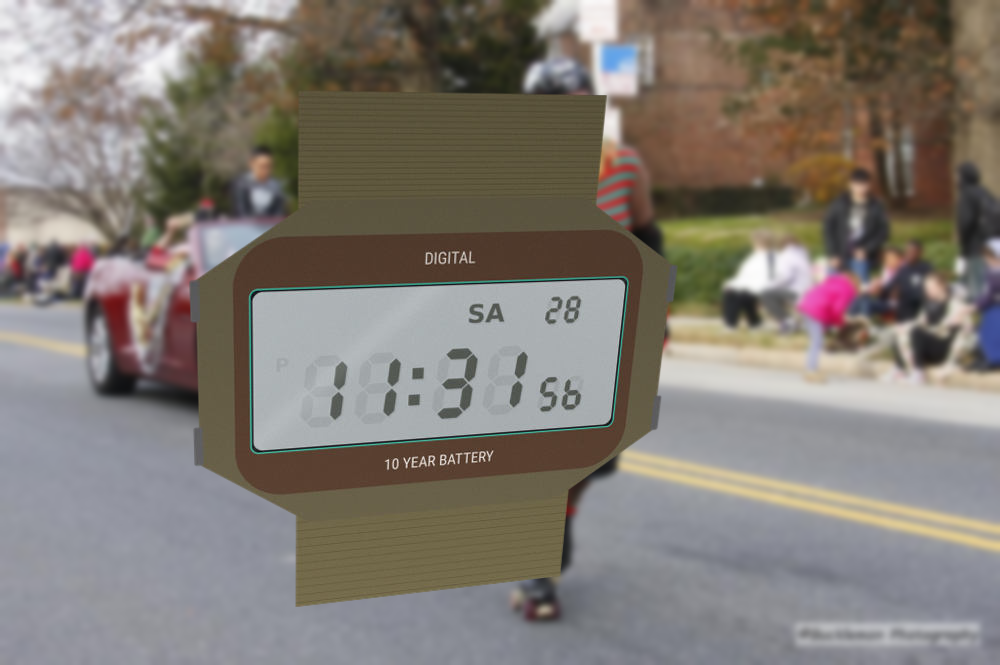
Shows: 11:31:56
